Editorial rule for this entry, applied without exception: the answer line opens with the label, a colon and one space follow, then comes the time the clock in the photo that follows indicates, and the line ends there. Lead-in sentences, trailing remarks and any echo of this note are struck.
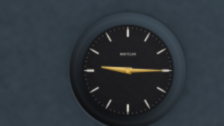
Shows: 9:15
